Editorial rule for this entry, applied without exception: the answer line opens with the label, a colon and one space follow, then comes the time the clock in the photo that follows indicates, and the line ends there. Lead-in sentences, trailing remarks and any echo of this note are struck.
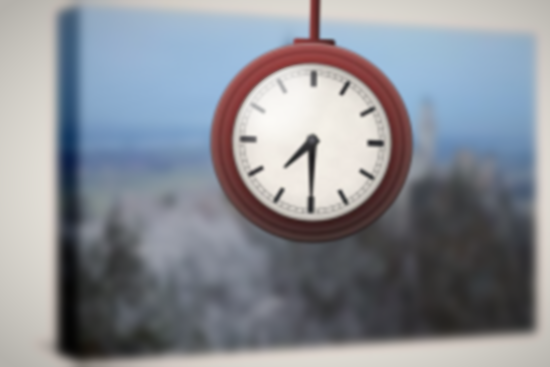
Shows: 7:30
